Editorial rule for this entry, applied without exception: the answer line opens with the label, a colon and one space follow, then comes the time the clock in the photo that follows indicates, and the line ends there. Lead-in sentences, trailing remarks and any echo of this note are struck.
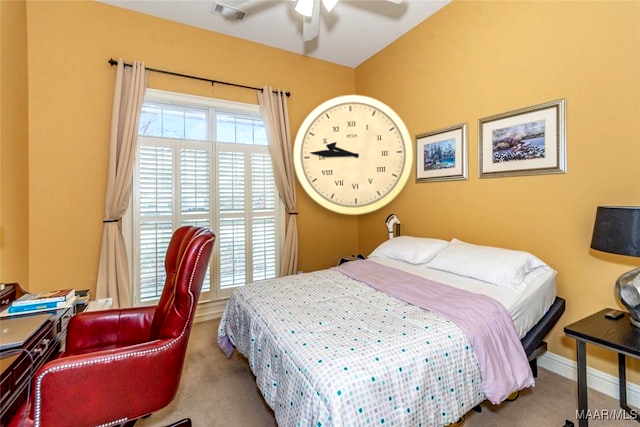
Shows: 9:46
